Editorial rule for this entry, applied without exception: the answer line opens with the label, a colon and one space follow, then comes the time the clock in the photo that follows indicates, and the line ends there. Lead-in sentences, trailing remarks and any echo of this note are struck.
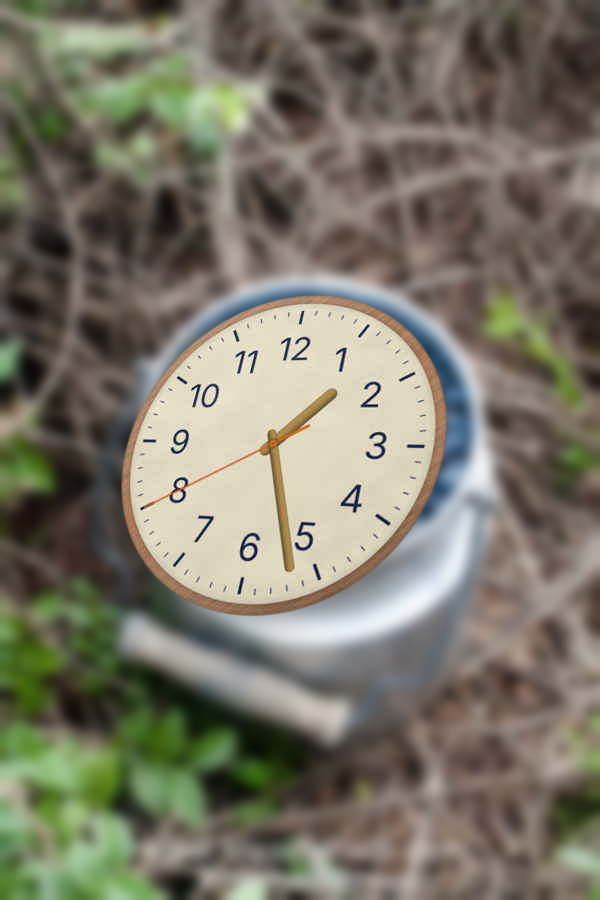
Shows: 1:26:40
